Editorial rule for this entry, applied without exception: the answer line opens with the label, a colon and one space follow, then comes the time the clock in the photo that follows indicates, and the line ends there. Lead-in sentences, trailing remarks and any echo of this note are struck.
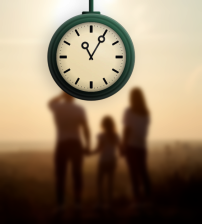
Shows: 11:05
